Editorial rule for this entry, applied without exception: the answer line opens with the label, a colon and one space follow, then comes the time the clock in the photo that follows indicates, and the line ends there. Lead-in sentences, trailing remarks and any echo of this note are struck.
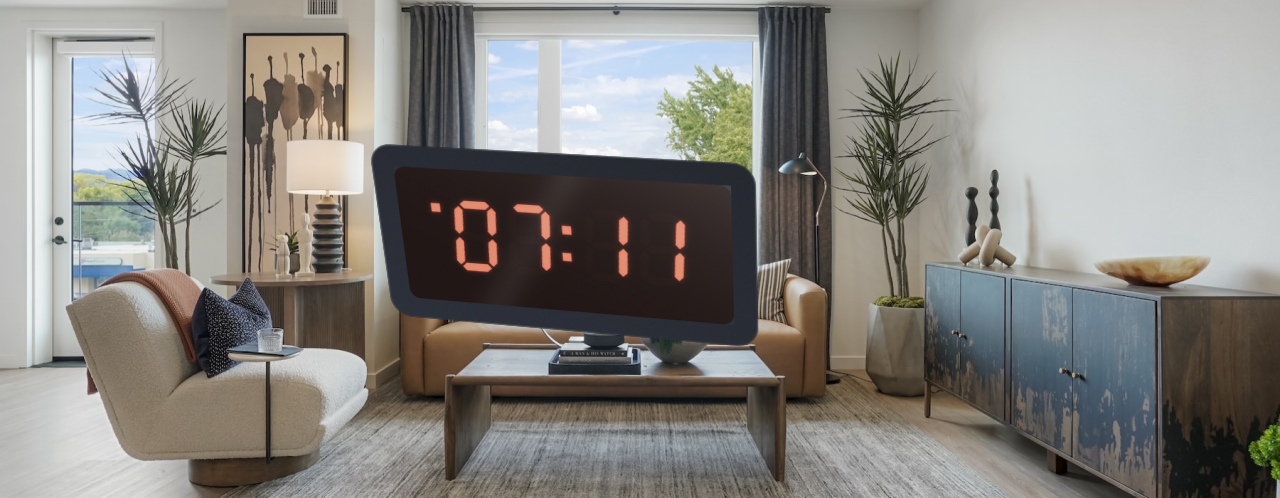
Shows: 7:11
